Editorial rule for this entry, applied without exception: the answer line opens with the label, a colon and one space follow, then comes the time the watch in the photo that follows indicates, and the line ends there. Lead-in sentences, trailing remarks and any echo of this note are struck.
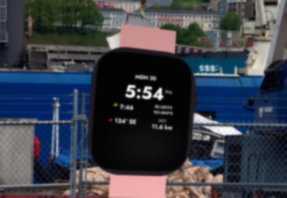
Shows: 5:54
